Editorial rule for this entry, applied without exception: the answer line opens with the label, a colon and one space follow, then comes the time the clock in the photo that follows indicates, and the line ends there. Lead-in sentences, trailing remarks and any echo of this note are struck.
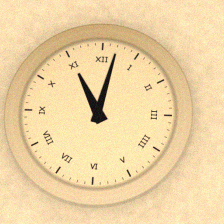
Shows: 11:02
